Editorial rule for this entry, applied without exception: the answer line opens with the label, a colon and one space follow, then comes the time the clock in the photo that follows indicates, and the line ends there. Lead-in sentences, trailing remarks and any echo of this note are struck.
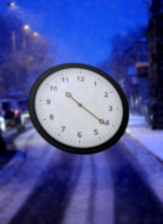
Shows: 10:21
